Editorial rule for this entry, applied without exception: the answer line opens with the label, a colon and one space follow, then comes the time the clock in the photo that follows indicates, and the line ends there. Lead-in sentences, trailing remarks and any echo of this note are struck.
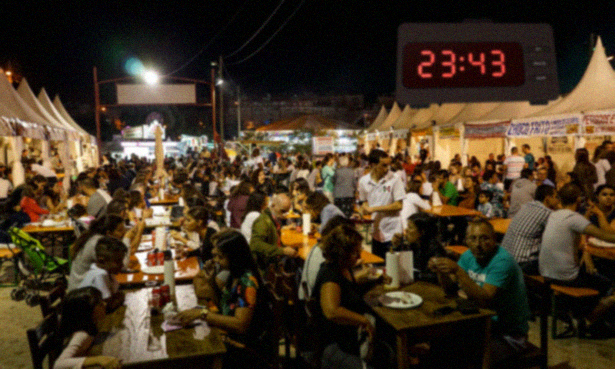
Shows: 23:43
